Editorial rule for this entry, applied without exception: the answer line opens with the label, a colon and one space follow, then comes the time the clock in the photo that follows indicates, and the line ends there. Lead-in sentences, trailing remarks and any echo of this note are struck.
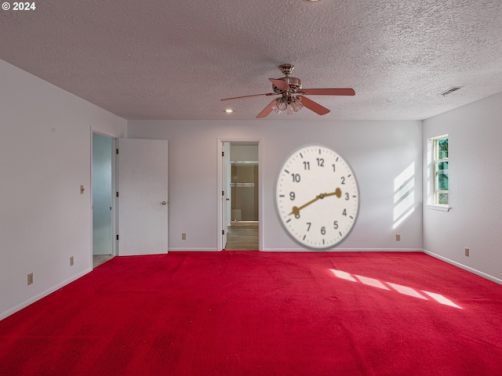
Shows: 2:41
